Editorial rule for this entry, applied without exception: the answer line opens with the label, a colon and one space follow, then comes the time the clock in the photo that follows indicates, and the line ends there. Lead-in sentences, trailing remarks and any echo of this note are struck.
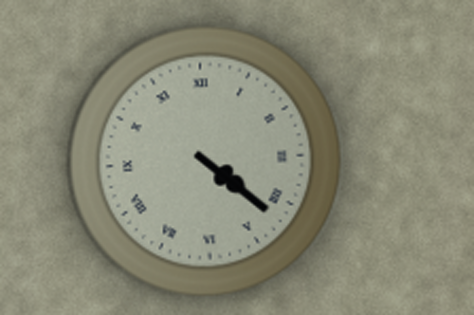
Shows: 4:22
